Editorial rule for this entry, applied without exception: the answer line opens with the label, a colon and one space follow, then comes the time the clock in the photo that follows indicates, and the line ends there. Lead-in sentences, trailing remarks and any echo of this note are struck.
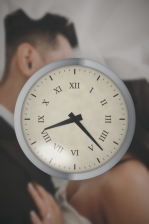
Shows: 8:23
